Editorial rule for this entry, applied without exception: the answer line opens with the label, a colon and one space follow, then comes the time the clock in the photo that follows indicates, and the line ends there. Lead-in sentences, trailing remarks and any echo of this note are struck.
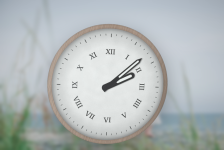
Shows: 2:08
